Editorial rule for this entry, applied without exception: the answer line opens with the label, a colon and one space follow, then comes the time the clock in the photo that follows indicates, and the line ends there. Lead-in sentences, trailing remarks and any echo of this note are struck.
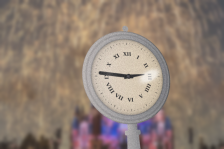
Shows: 2:46
